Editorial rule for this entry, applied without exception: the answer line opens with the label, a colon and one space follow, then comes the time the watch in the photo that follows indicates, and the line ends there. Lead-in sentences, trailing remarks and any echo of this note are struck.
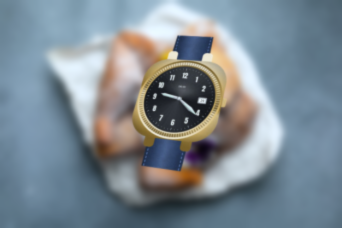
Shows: 9:21
